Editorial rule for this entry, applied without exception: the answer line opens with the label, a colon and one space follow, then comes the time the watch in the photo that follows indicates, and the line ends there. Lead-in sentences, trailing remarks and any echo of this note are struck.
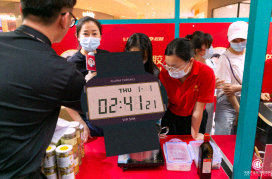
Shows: 2:41:21
